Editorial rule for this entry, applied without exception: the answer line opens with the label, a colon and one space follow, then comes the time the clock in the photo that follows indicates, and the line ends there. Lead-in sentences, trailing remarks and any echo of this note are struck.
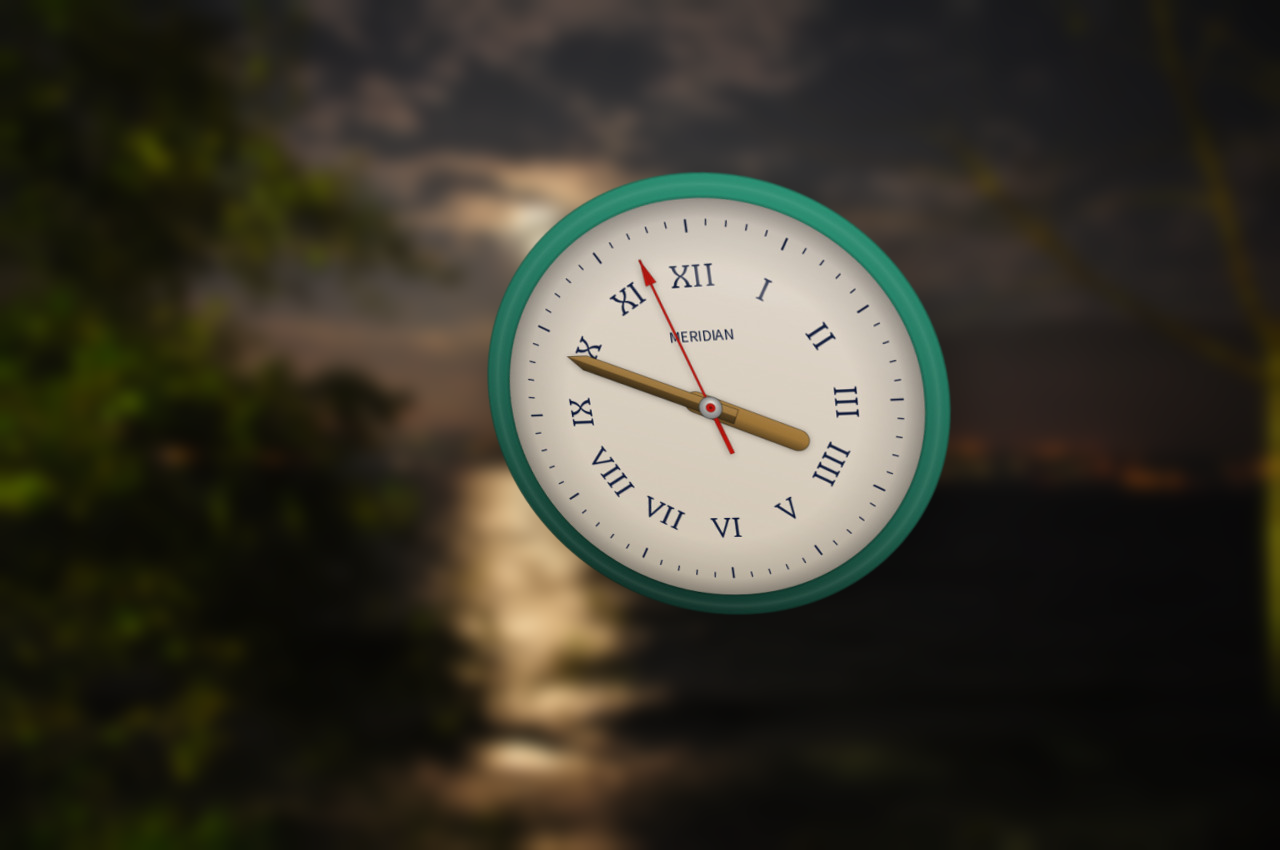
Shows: 3:48:57
